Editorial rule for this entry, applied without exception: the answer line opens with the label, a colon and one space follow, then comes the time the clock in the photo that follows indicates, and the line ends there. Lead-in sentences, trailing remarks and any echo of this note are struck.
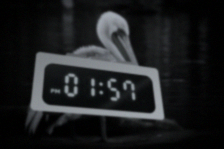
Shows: 1:57
